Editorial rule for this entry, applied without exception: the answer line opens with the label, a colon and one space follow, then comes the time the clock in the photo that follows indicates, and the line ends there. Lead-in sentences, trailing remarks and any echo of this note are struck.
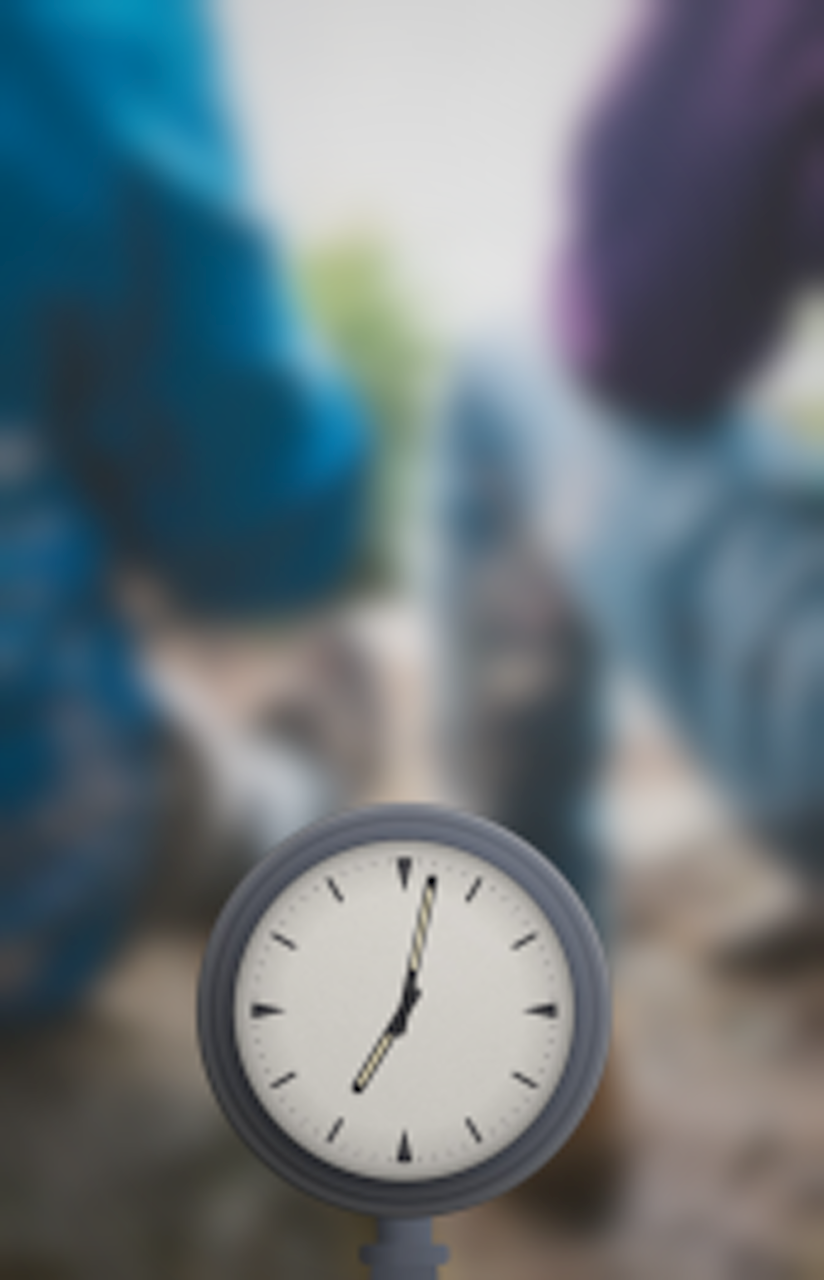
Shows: 7:02
